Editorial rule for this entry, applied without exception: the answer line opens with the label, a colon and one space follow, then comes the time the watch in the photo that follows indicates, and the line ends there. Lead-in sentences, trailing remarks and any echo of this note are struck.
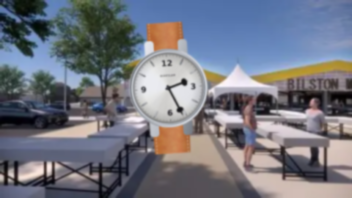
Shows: 2:26
